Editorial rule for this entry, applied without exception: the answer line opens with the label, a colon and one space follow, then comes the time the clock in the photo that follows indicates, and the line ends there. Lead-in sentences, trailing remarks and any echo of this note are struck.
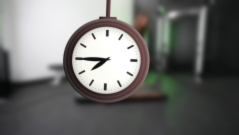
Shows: 7:45
